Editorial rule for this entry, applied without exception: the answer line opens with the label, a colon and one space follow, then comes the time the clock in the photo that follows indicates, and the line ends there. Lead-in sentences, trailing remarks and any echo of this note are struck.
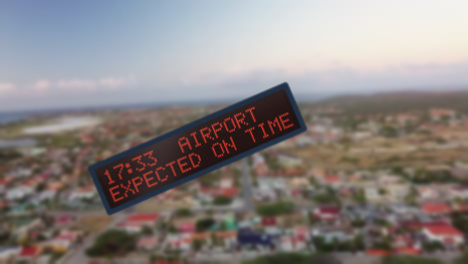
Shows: 17:33
